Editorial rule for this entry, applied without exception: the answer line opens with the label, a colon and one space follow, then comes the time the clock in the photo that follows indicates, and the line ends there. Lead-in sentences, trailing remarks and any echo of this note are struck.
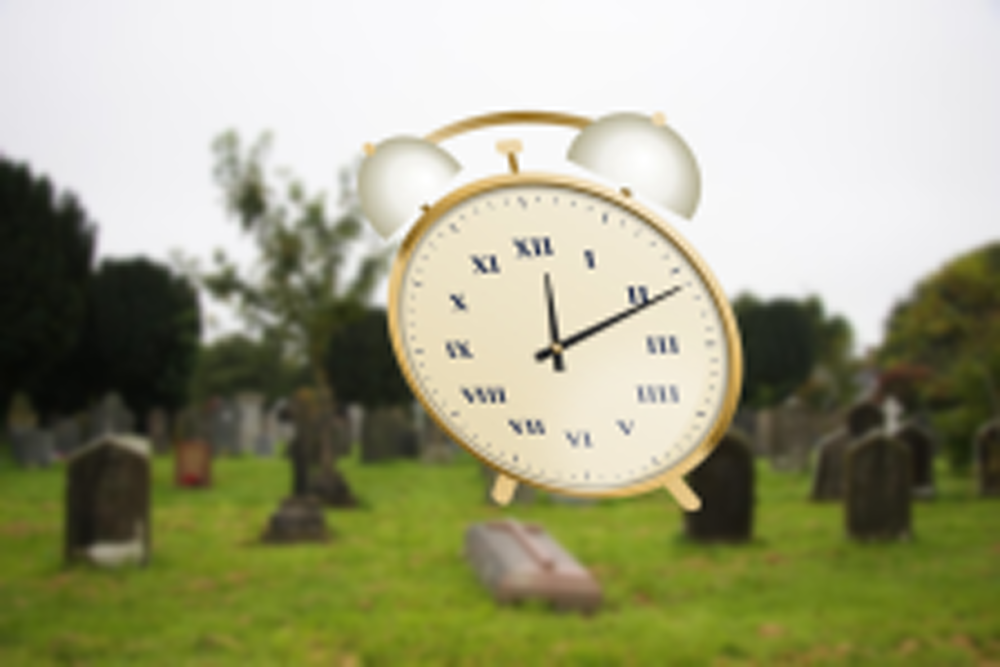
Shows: 12:11
